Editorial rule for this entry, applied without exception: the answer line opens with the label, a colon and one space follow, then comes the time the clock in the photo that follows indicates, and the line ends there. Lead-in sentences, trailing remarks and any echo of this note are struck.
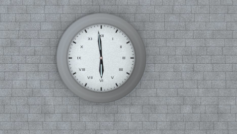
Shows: 5:59
